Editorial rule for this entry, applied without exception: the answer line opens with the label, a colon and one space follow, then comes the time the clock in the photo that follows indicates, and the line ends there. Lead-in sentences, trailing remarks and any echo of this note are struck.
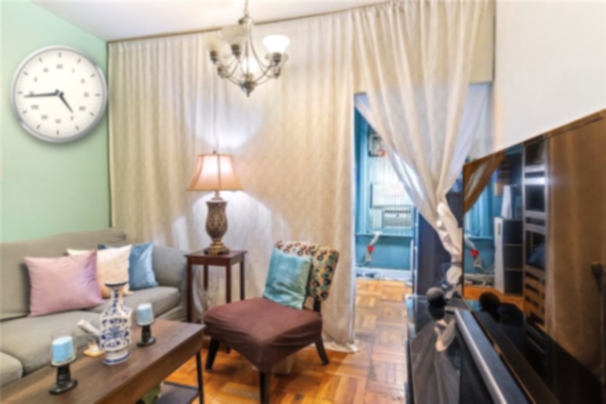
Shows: 4:44
